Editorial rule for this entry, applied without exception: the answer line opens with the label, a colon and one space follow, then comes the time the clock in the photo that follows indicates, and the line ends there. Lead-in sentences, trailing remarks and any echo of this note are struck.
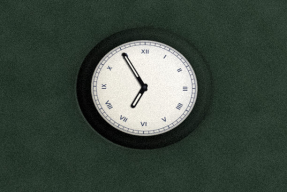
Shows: 6:55
